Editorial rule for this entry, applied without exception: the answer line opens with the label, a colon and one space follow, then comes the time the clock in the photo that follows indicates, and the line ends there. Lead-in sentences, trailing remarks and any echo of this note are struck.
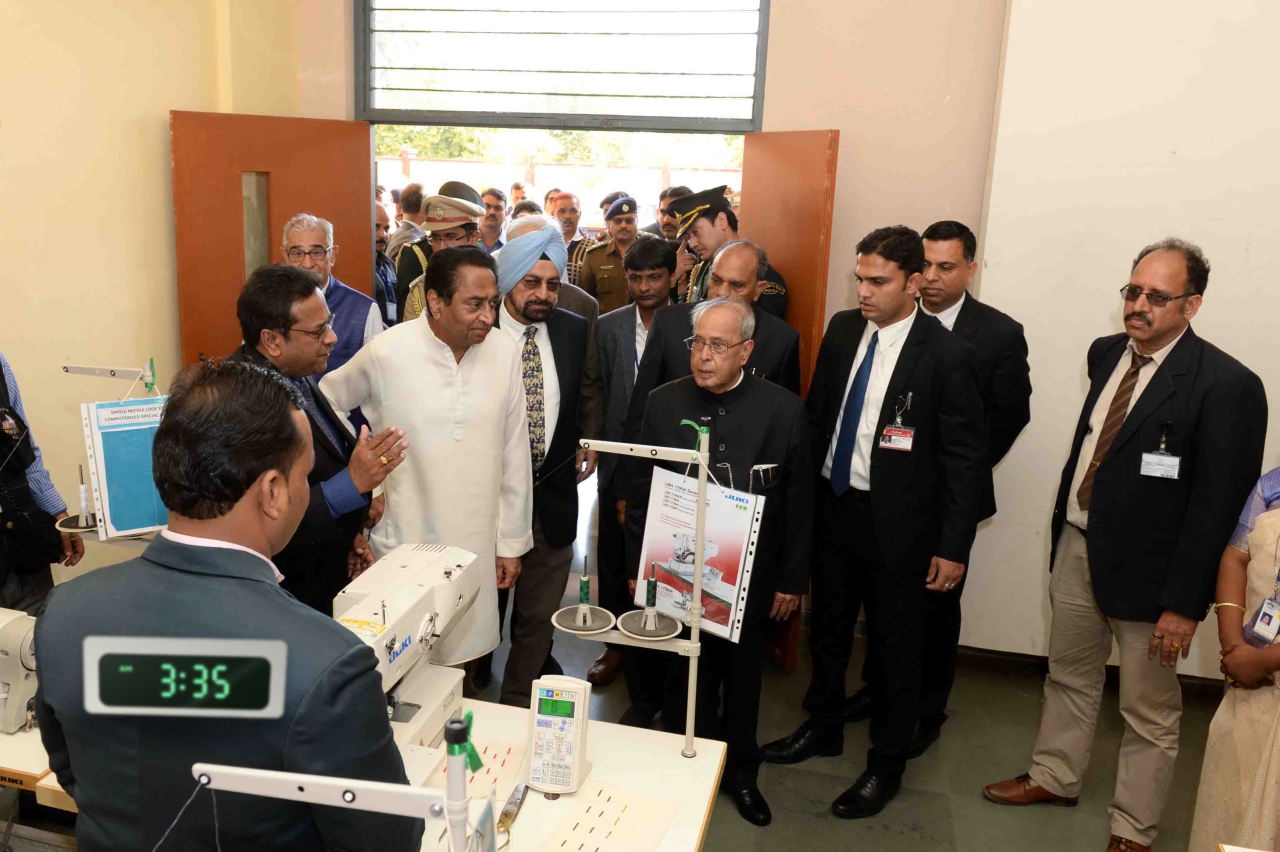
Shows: 3:35
